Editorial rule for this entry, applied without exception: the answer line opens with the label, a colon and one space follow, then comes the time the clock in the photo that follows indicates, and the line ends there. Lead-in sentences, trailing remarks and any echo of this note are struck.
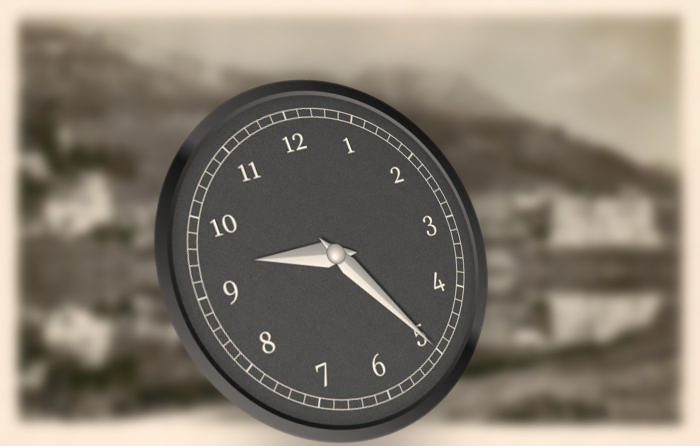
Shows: 9:25
